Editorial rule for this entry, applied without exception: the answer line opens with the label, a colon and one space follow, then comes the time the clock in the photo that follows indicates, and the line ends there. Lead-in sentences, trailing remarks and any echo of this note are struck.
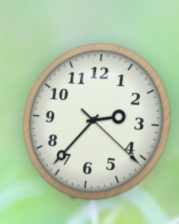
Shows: 2:36:21
